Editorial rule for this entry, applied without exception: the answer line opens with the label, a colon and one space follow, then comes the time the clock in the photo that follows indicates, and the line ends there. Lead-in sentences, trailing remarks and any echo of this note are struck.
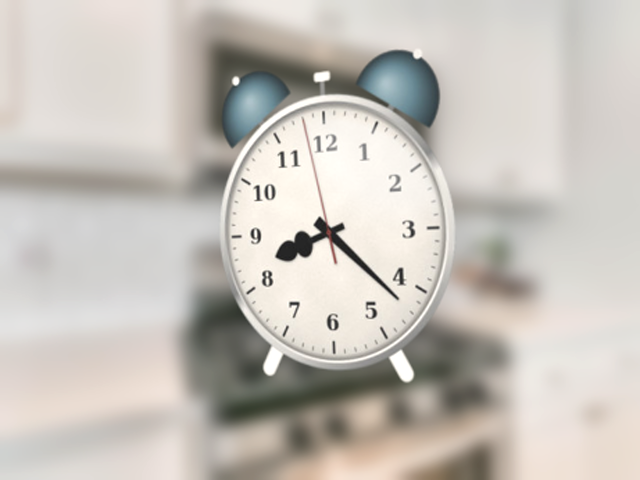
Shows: 8:21:58
